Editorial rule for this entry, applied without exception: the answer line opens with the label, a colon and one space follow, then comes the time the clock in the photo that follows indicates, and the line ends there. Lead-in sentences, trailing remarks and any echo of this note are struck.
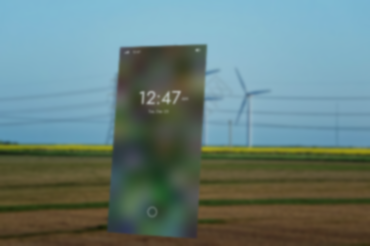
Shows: 12:47
